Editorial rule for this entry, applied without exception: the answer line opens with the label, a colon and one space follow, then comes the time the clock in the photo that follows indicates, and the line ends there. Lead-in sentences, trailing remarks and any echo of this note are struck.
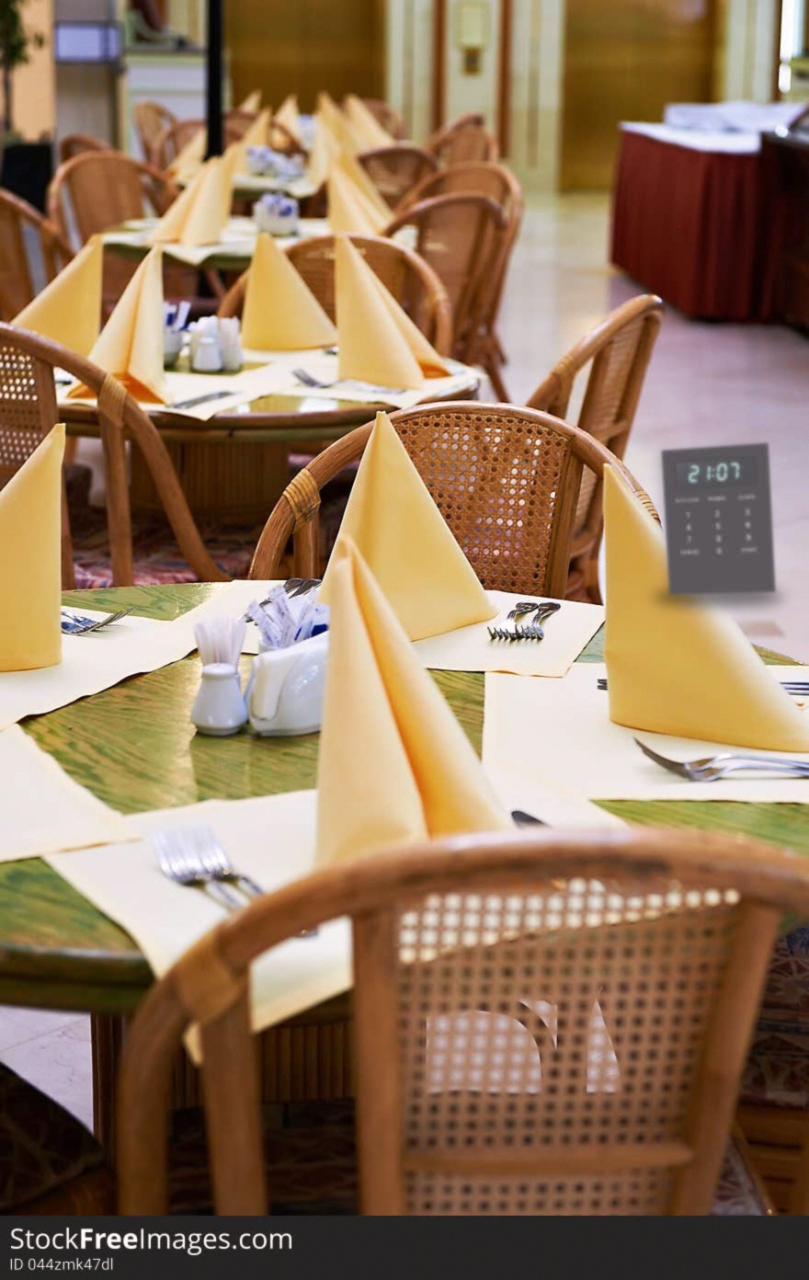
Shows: 21:07
